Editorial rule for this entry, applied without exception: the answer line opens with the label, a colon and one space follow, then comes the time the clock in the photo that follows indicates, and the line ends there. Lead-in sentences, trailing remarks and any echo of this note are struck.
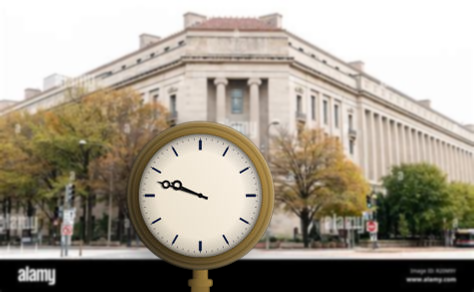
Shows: 9:48
